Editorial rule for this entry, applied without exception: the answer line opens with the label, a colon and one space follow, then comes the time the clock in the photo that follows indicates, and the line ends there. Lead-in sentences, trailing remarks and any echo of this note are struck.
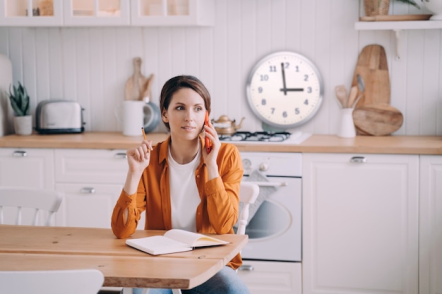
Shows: 2:59
